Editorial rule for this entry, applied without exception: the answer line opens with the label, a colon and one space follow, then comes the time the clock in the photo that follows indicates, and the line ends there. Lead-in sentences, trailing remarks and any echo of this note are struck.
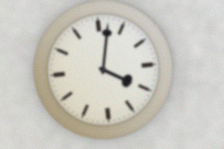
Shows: 4:02
